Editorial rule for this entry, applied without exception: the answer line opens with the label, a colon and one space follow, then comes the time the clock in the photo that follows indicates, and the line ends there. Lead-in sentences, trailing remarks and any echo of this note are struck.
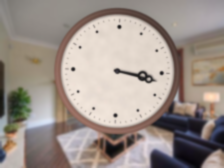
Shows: 3:17
